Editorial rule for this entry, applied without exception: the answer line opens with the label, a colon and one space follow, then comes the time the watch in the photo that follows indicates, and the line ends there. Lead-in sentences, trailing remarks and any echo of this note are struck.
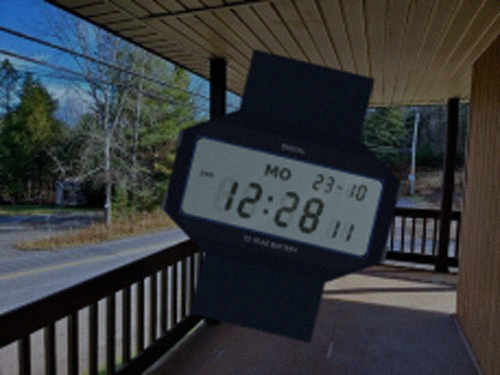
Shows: 12:28:11
